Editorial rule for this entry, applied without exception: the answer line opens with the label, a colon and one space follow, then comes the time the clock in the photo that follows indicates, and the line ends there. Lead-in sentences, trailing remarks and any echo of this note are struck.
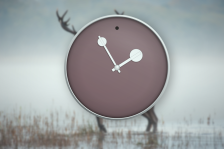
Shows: 1:55
